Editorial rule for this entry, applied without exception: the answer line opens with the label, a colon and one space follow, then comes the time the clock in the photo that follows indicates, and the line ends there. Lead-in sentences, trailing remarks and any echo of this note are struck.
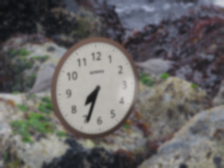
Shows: 7:34
